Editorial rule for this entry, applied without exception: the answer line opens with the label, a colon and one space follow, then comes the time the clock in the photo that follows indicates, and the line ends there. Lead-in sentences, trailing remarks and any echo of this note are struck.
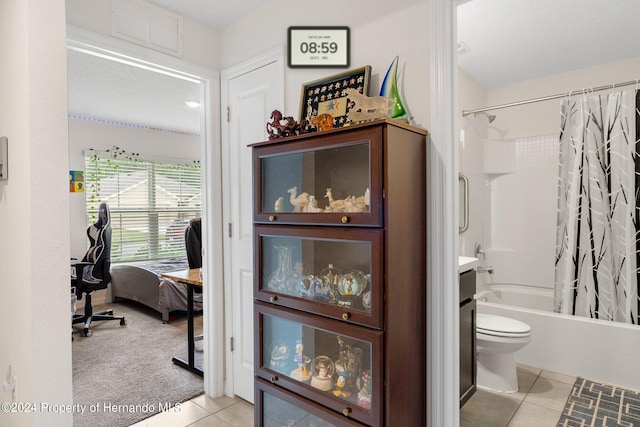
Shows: 8:59
